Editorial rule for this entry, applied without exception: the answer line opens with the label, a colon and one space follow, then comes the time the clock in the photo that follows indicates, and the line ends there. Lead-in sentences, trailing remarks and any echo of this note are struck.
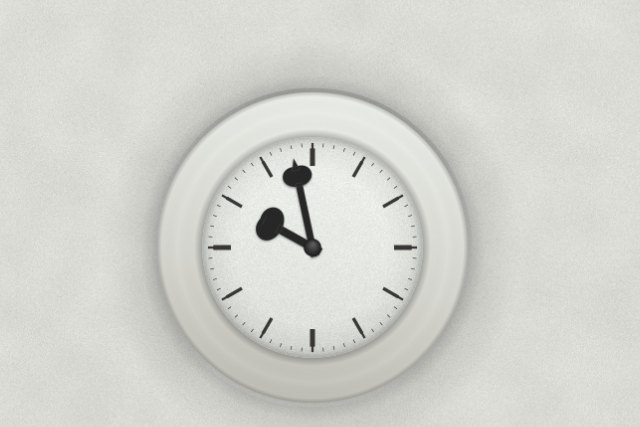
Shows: 9:58
